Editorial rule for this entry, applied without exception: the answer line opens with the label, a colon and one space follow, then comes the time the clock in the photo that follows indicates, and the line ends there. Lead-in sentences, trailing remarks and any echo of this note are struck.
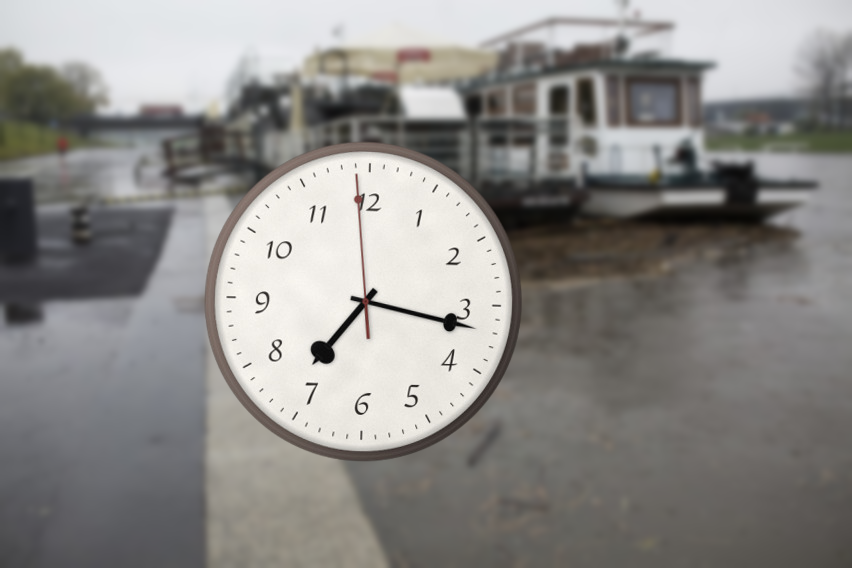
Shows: 7:16:59
